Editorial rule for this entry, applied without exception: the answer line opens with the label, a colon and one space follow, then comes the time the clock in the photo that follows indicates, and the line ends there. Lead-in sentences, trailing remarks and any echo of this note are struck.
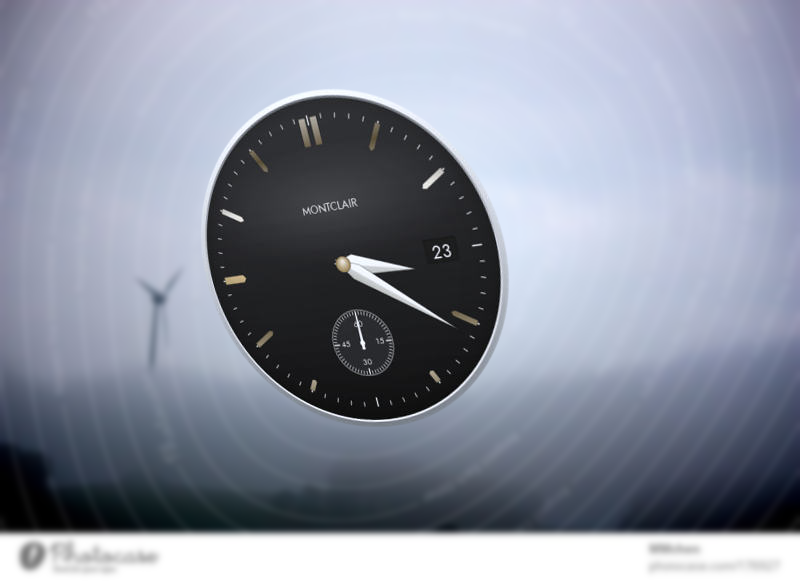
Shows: 3:21
